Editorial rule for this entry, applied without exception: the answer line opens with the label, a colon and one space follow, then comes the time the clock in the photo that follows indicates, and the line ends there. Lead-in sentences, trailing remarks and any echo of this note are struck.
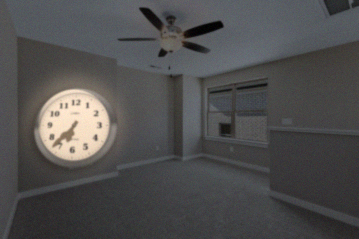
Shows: 6:37
